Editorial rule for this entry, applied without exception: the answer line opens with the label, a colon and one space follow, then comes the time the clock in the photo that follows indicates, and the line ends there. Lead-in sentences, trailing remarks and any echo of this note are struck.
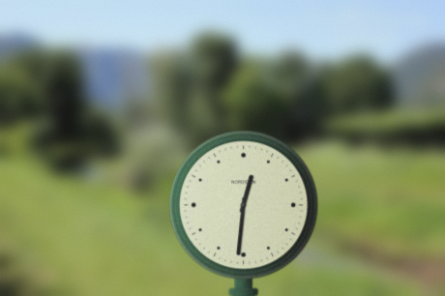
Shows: 12:31
